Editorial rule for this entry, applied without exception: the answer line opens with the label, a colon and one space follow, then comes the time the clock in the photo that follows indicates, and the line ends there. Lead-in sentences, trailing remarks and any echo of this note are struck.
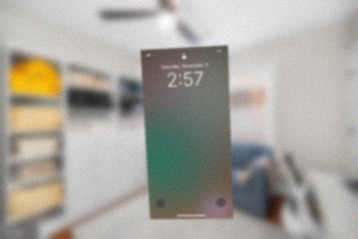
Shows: 2:57
